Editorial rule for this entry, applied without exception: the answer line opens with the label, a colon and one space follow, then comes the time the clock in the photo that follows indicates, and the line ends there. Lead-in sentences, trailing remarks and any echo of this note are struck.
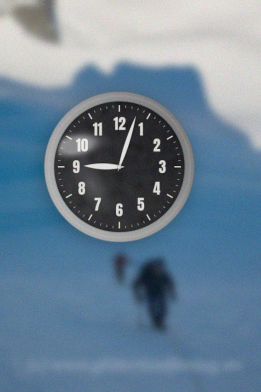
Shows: 9:03
